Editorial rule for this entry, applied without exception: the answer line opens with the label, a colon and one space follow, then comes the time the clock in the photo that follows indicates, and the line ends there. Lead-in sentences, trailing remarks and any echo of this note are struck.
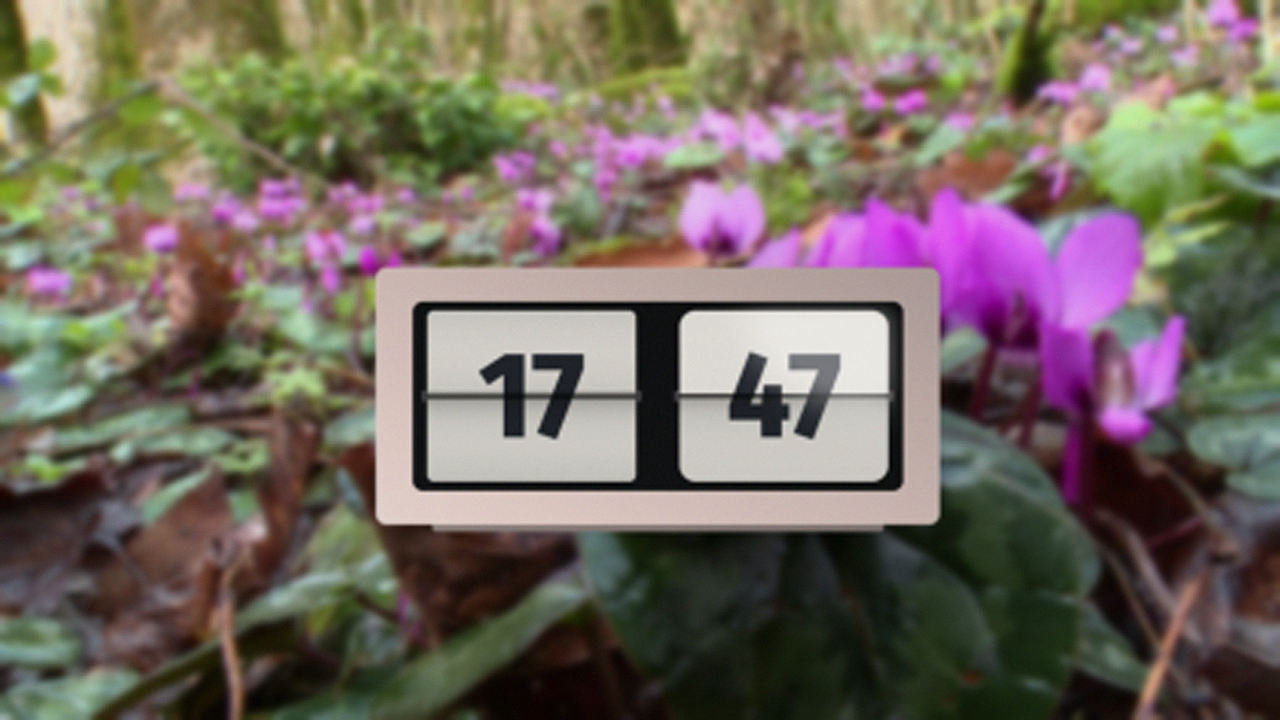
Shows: 17:47
